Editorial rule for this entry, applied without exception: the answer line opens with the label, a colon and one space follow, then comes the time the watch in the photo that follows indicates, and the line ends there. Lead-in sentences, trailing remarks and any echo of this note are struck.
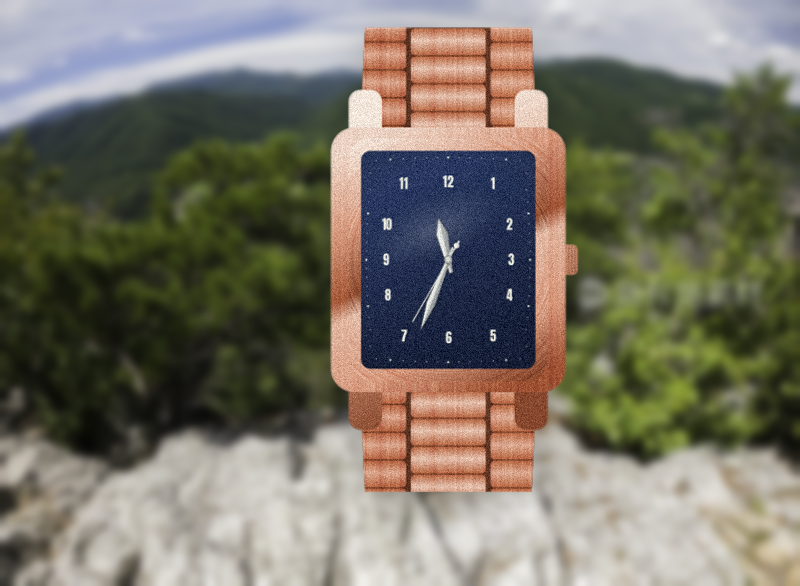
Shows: 11:33:35
